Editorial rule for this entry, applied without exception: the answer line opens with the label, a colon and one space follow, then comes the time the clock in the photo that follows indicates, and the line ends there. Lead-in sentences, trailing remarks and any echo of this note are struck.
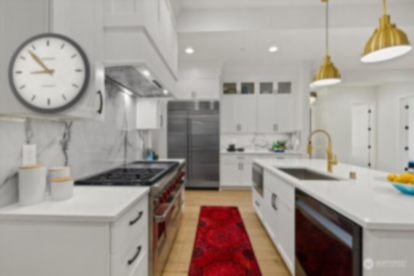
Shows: 8:53
